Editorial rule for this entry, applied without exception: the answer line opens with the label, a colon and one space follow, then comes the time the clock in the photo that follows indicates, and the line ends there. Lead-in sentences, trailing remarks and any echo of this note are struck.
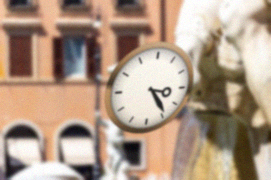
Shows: 3:24
